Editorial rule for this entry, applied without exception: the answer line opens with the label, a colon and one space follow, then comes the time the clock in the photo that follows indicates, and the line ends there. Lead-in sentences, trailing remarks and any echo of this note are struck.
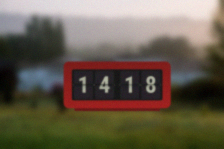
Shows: 14:18
